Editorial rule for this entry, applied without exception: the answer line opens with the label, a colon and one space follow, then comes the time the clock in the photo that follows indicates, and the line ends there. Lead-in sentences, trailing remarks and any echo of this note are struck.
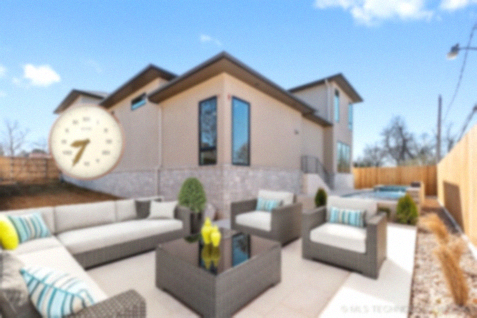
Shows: 8:35
